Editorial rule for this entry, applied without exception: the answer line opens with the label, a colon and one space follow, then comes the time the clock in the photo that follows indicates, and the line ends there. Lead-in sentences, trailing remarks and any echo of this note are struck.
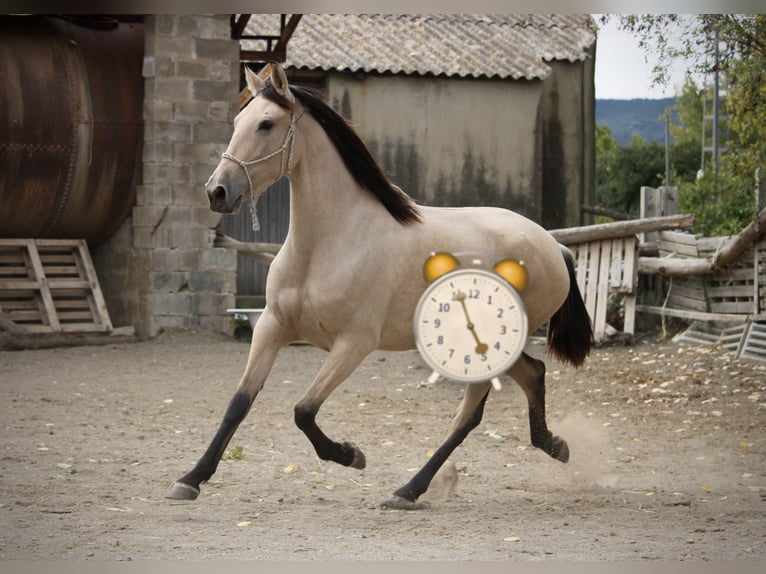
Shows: 4:56
